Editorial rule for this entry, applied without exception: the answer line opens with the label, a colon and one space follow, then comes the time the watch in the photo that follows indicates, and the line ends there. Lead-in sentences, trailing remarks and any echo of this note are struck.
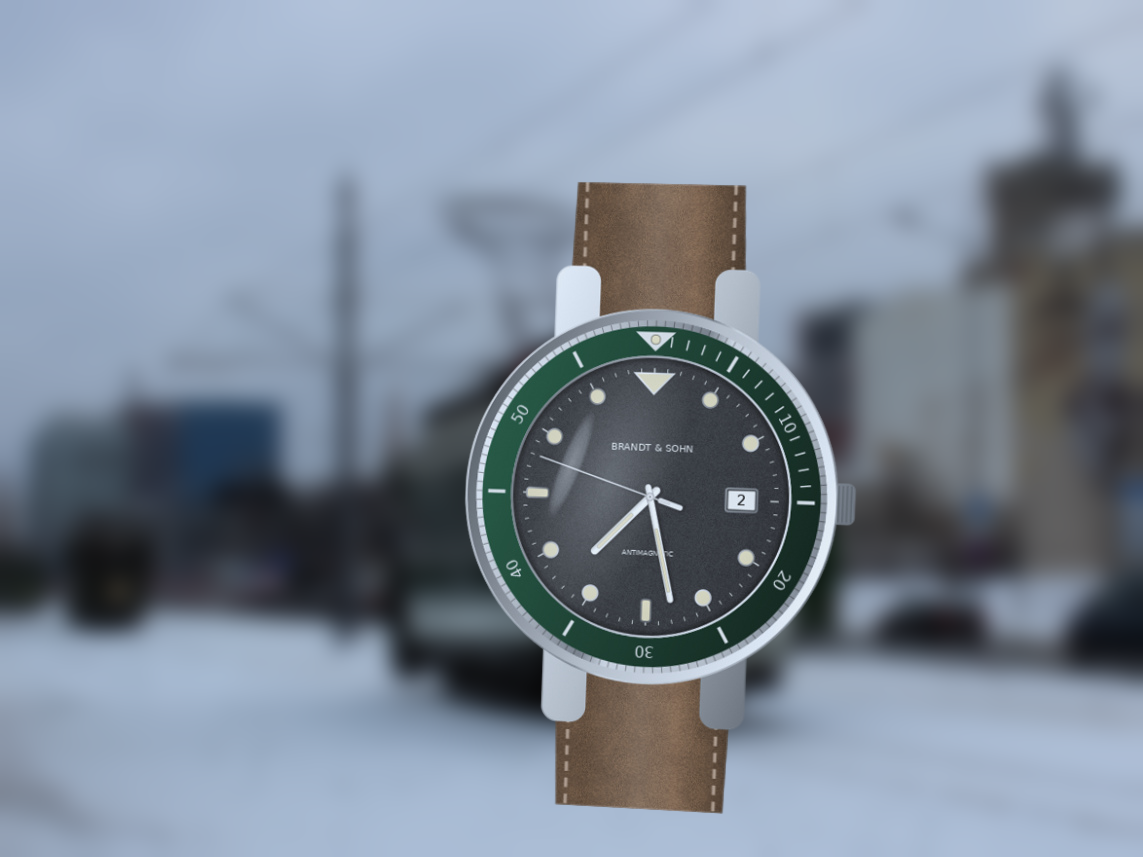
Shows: 7:27:48
